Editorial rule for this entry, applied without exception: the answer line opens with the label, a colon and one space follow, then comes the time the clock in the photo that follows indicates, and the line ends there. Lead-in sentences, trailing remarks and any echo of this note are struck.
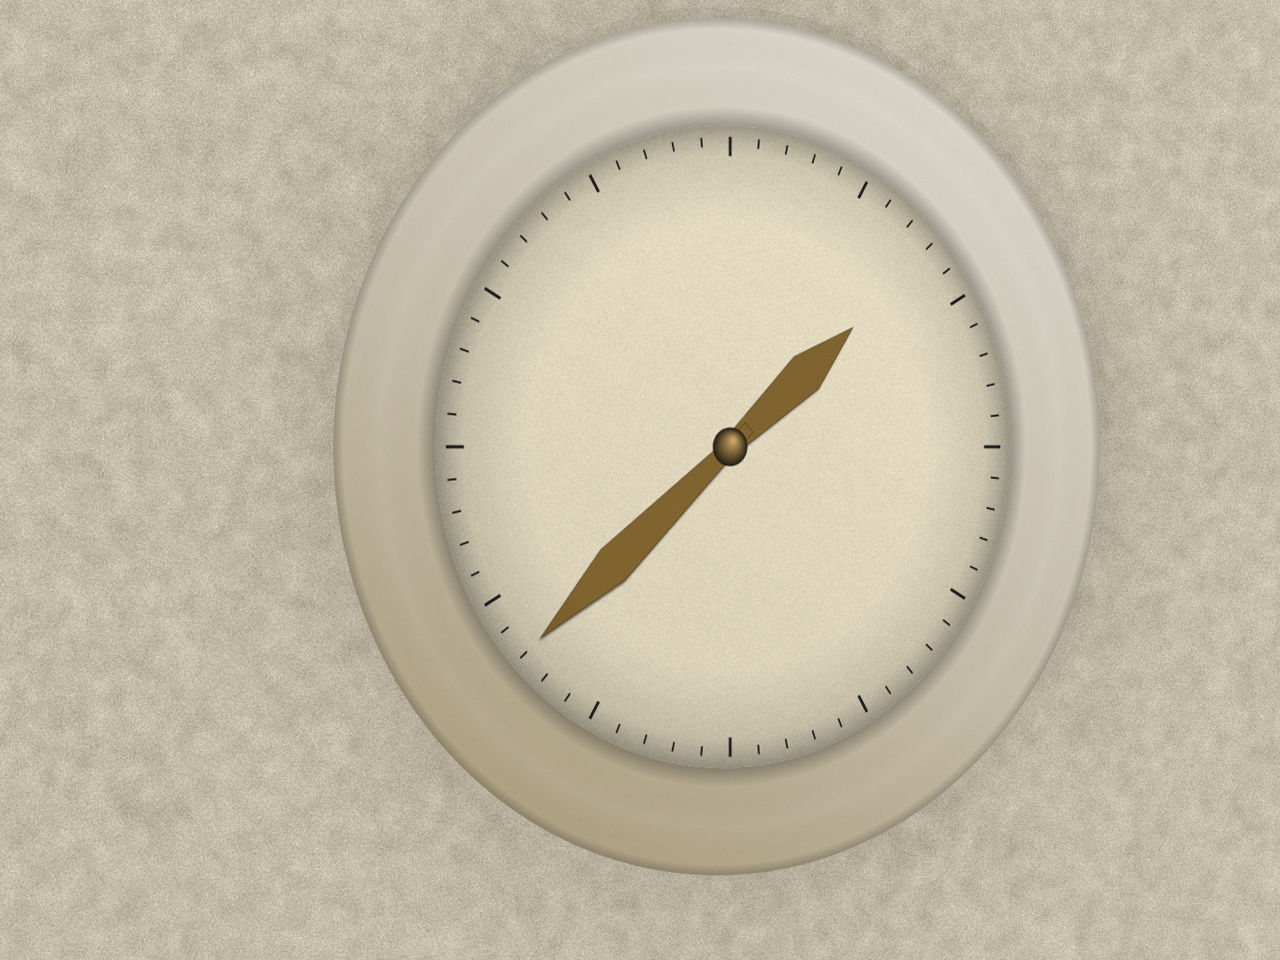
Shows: 1:38
